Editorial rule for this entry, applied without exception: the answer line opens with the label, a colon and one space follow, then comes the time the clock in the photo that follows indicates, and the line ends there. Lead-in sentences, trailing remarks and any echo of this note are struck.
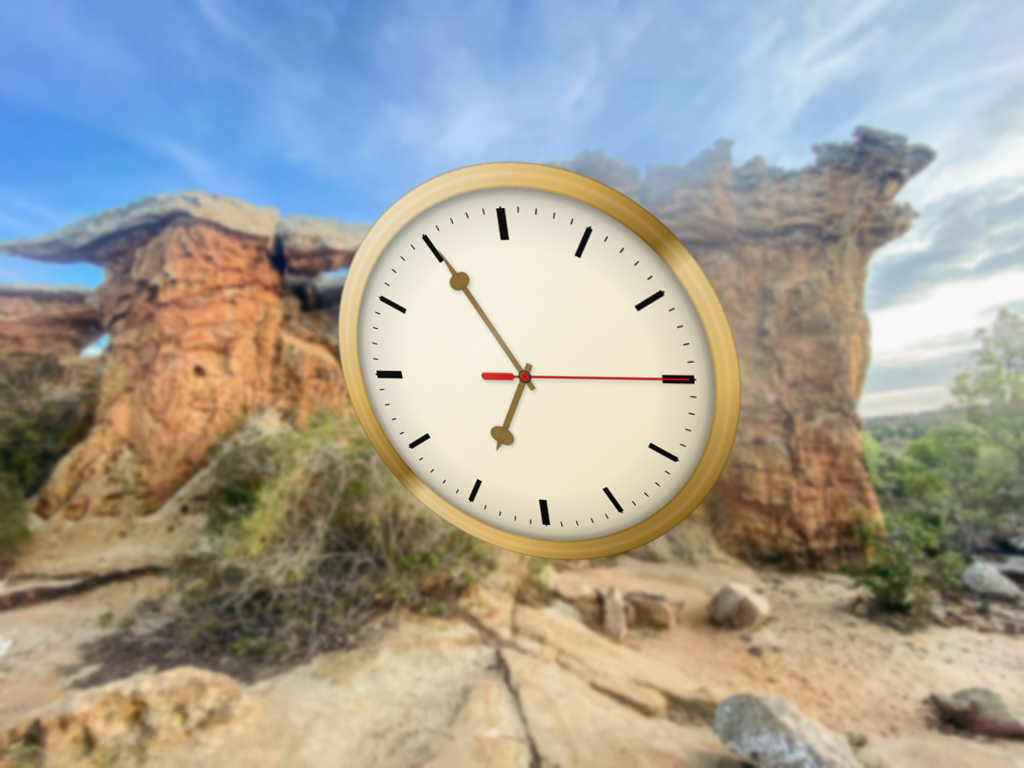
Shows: 6:55:15
